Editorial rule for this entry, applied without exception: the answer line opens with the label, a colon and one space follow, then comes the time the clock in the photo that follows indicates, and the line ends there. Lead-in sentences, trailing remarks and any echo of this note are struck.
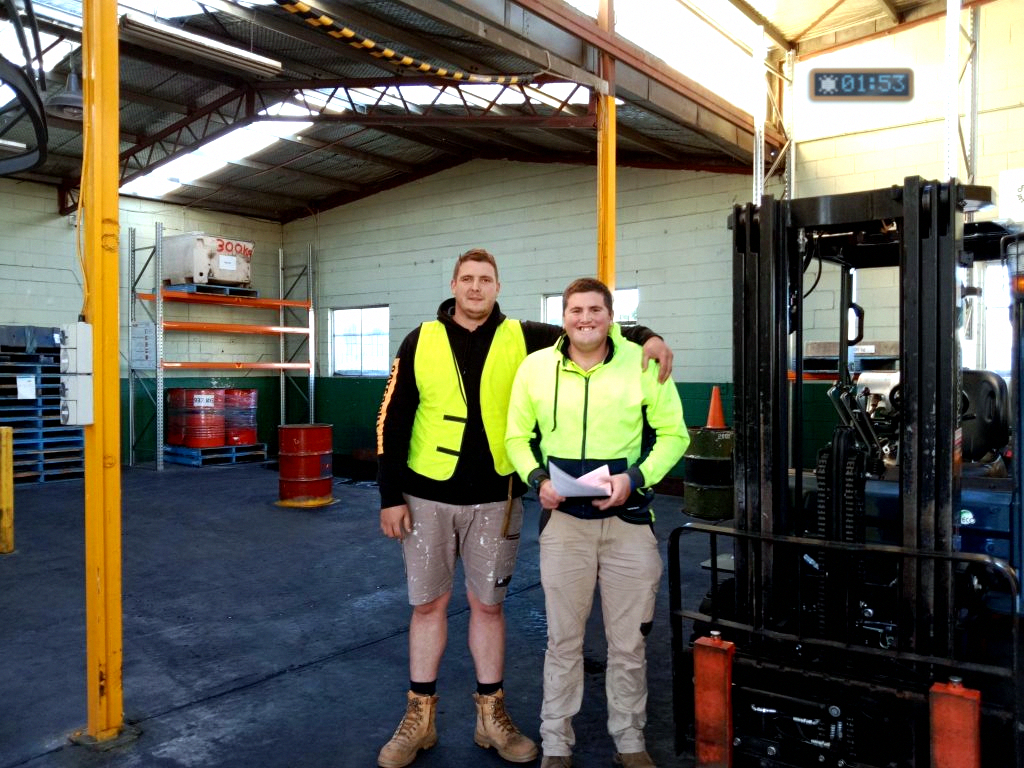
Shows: 1:53
